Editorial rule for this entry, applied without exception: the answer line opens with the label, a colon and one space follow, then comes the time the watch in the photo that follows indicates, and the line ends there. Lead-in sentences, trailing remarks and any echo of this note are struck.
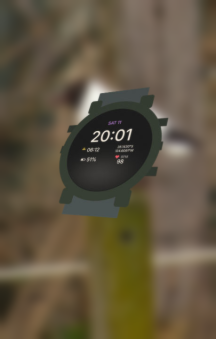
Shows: 20:01
